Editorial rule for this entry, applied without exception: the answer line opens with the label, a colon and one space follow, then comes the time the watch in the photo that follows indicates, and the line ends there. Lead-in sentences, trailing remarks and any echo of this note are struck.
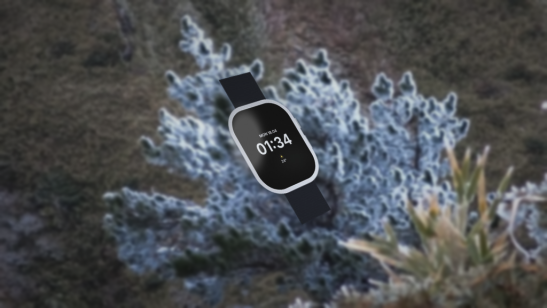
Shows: 1:34
